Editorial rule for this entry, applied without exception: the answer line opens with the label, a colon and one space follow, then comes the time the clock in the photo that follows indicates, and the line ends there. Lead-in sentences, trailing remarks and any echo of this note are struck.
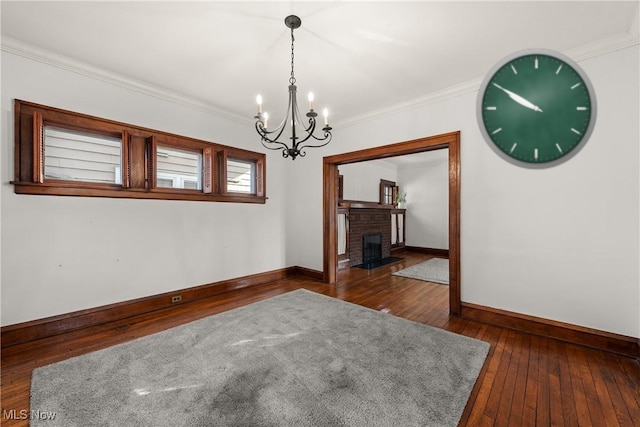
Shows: 9:50
